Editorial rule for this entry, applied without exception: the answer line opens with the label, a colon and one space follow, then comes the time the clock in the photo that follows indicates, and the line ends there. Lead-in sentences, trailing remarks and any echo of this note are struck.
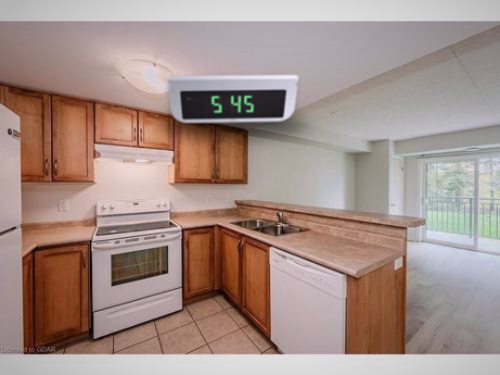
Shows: 5:45
